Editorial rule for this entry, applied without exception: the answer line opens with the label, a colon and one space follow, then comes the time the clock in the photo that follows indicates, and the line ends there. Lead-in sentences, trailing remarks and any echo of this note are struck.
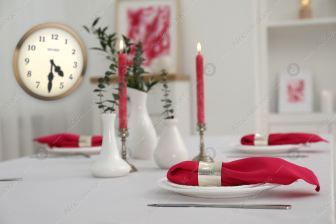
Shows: 4:30
